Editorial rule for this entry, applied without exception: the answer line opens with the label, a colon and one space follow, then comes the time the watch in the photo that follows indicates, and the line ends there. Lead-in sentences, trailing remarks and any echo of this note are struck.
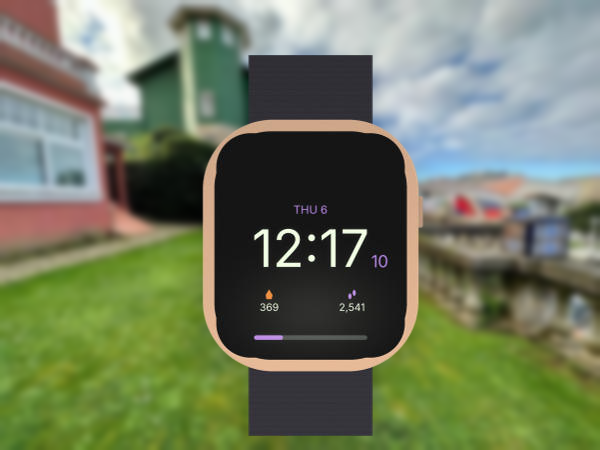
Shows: 12:17:10
